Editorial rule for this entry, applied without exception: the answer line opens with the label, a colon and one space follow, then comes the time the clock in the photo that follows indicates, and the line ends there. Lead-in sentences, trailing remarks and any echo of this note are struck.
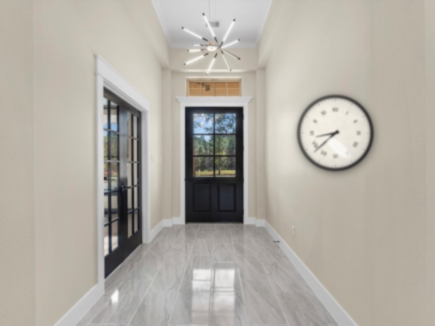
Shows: 8:38
